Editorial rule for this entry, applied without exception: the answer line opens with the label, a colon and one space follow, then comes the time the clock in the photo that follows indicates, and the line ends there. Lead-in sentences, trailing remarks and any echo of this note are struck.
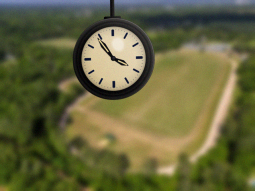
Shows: 3:54
